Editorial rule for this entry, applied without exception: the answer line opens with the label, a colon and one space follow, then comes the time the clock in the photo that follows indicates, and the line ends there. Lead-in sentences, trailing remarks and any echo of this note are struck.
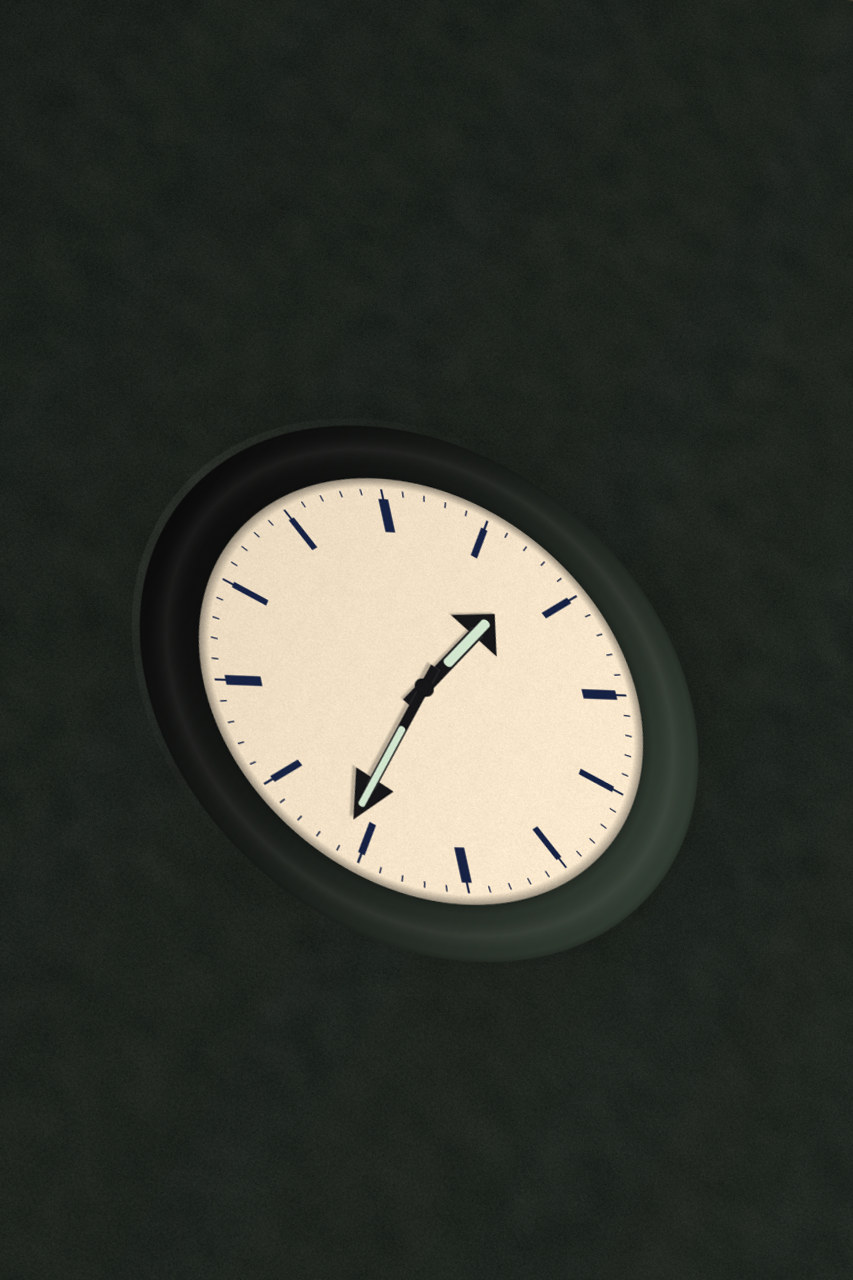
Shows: 1:36
